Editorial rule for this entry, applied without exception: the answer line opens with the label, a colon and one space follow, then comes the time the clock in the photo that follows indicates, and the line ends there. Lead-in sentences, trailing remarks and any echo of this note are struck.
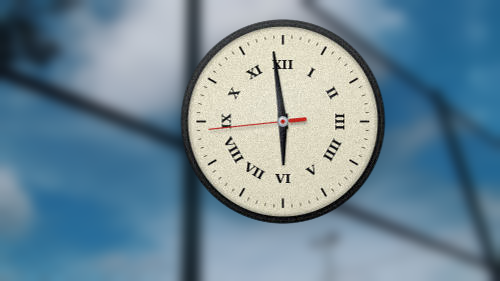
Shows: 5:58:44
